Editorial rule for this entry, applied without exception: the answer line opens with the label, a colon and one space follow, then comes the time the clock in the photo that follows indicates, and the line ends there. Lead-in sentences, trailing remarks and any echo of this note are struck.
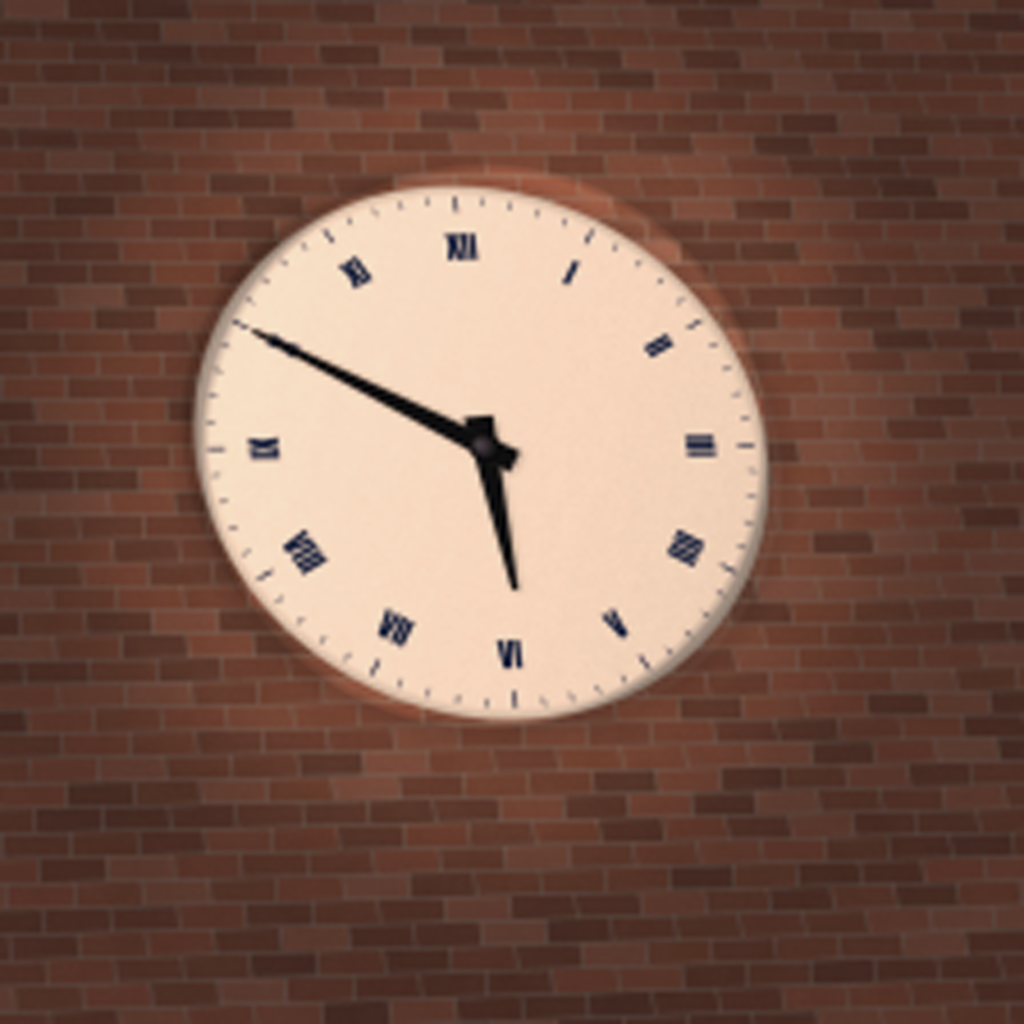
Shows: 5:50
